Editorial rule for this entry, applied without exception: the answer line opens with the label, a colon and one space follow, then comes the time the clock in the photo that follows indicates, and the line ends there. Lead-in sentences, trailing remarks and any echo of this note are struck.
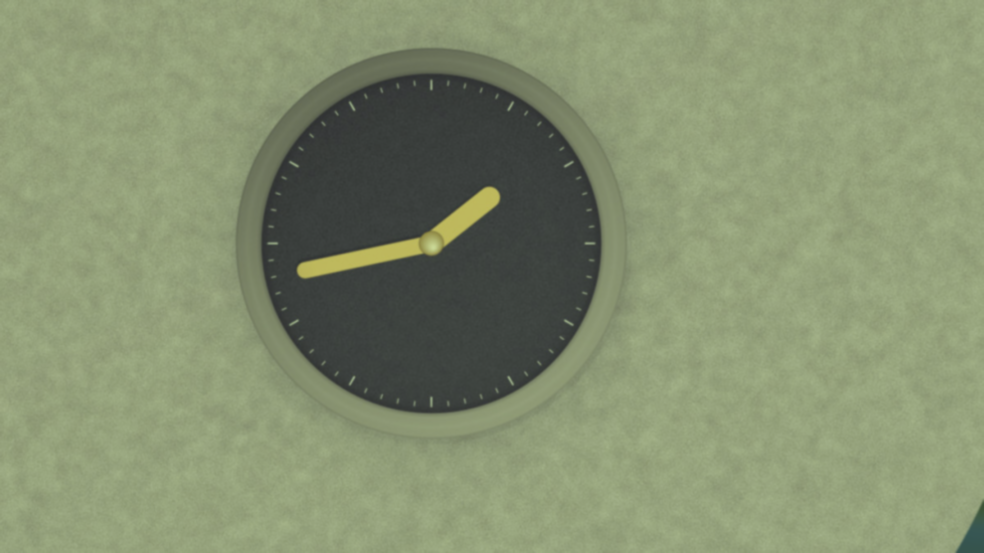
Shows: 1:43
